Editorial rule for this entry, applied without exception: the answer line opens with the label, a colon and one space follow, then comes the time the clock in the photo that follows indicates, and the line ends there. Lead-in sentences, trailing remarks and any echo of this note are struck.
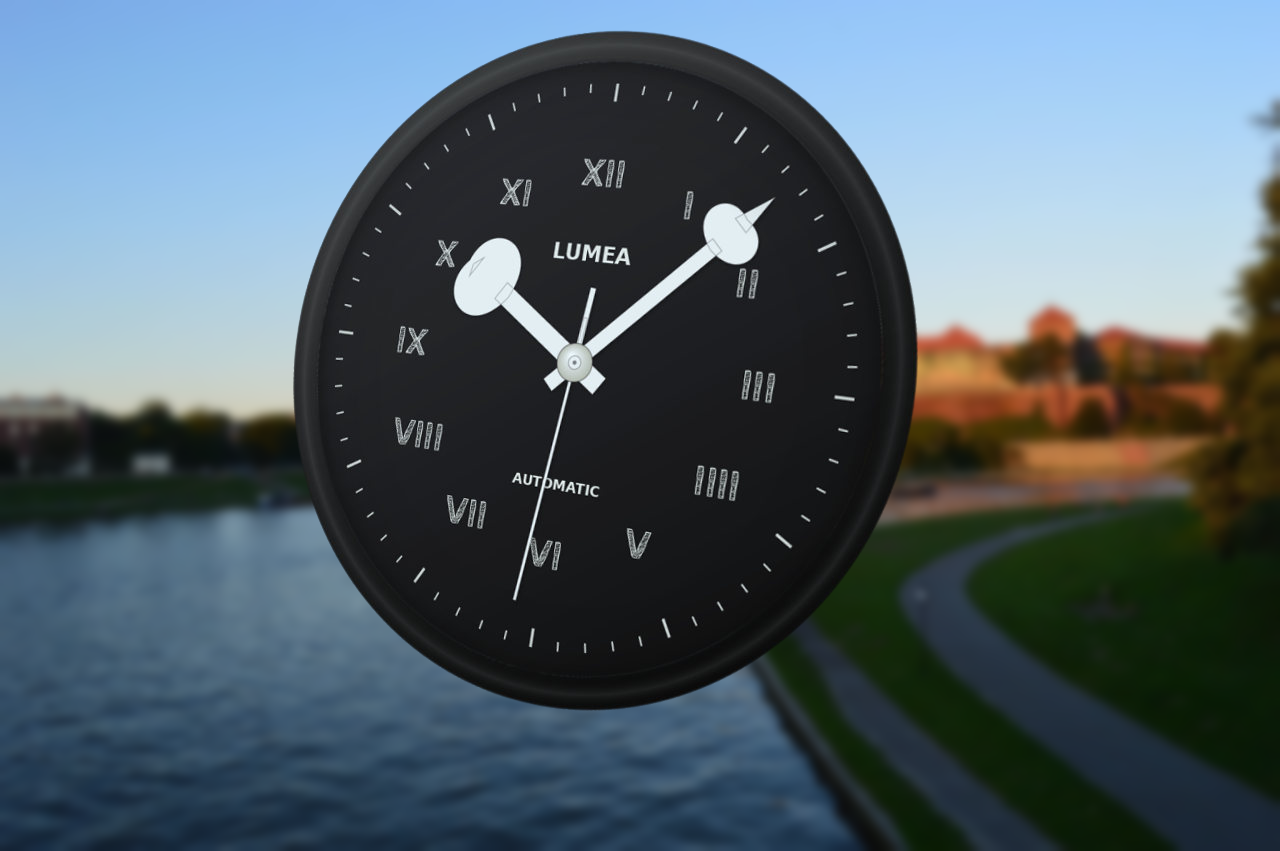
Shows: 10:07:31
